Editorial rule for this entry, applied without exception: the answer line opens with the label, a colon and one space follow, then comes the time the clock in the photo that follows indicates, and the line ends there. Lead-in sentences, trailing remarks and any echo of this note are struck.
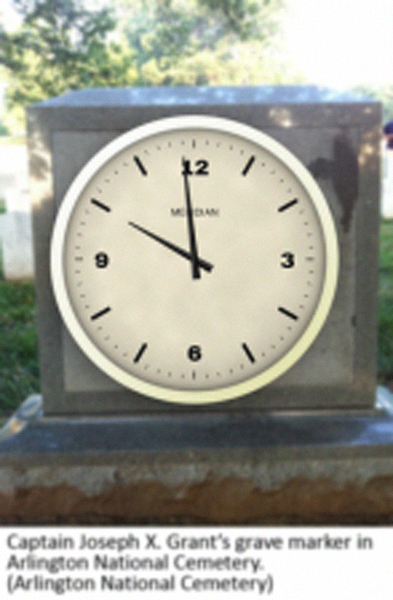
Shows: 9:59
